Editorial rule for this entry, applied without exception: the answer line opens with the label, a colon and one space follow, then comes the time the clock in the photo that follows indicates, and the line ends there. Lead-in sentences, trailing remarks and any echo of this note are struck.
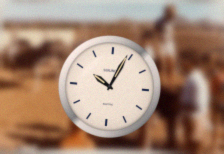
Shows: 10:04
